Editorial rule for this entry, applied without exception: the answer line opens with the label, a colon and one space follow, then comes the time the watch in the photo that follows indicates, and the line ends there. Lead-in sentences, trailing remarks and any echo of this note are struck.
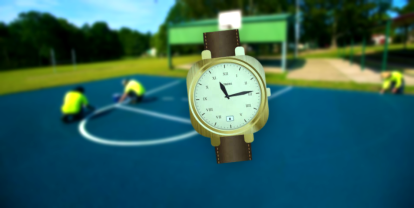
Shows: 11:14
